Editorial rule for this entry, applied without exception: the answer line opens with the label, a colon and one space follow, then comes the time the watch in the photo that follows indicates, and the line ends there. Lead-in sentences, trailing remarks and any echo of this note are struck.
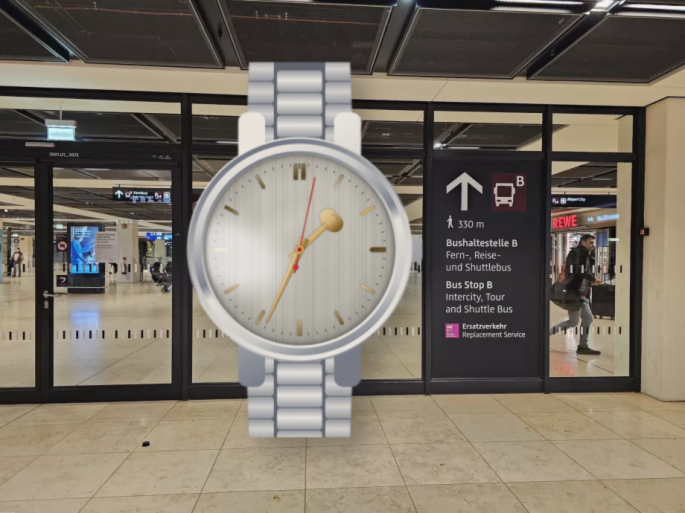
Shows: 1:34:02
